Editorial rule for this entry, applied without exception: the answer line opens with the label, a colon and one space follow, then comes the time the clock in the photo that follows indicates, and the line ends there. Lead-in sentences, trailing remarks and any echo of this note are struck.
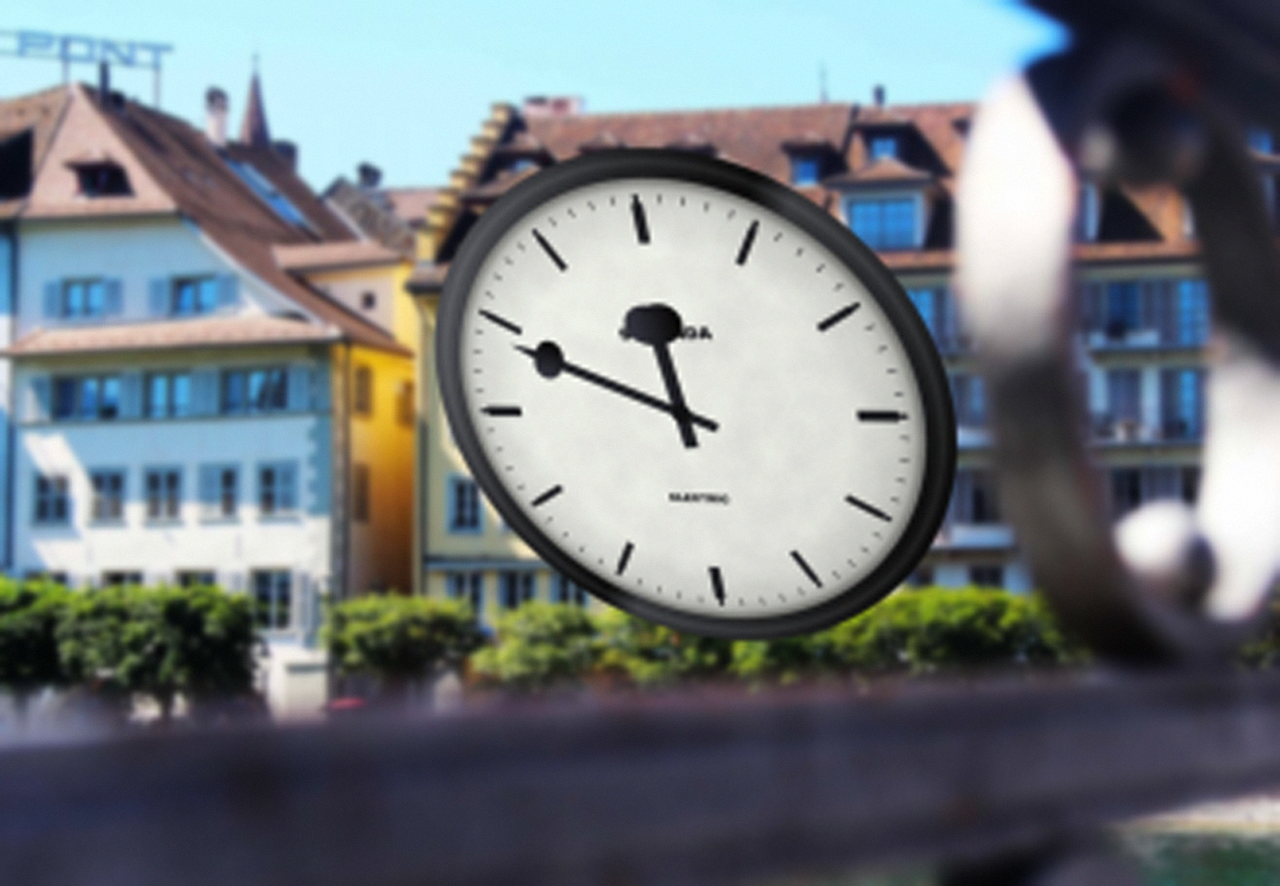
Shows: 11:49
